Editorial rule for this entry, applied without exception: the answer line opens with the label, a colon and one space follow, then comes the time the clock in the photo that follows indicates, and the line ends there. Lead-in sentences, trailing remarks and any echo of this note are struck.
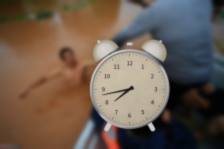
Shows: 7:43
